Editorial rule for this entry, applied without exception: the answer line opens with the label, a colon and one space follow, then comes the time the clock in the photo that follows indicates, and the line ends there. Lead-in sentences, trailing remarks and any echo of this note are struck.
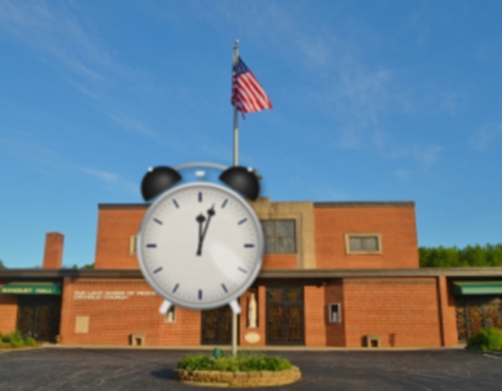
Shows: 12:03
